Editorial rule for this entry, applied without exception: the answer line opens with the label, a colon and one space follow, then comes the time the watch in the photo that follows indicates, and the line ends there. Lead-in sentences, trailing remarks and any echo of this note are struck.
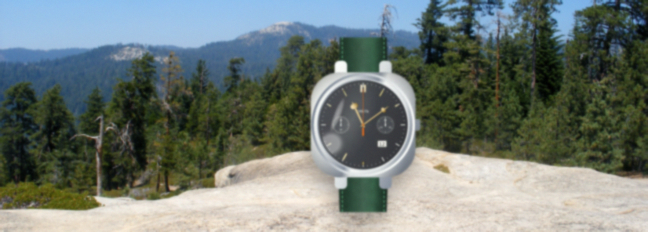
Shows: 11:09
